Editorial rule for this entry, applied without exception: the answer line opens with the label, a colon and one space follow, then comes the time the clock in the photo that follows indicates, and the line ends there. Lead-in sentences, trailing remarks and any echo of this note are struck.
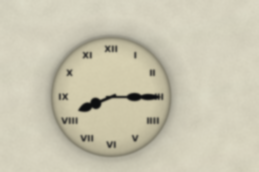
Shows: 8:15
